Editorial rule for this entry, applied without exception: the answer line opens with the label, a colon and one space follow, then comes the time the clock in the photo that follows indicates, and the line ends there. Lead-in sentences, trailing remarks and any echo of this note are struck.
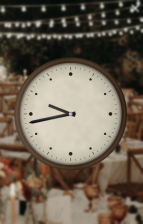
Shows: 9:43
